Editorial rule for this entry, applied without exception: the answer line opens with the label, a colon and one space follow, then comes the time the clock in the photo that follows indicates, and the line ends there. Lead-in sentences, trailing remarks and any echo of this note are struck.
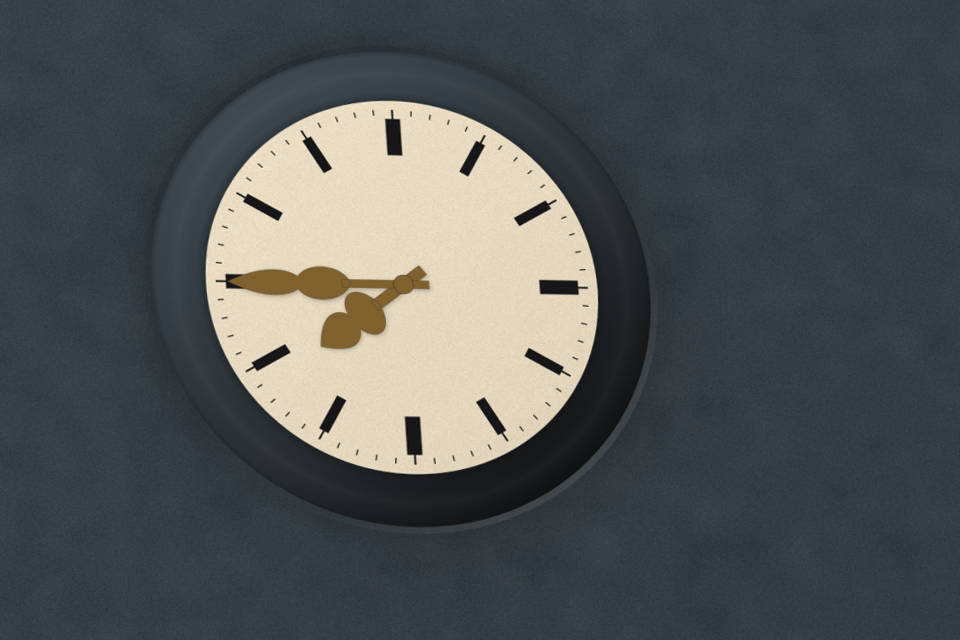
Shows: 7:45
